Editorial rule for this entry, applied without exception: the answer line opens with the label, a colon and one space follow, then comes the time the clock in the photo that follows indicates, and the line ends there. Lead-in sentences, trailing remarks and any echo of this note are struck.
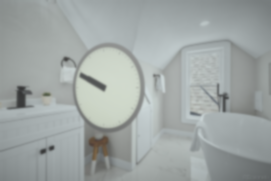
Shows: 9:49
